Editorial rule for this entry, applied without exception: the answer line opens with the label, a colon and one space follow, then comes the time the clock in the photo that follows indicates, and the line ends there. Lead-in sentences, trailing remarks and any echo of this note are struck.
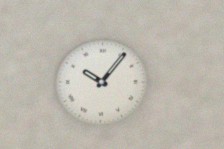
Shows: 10:06
